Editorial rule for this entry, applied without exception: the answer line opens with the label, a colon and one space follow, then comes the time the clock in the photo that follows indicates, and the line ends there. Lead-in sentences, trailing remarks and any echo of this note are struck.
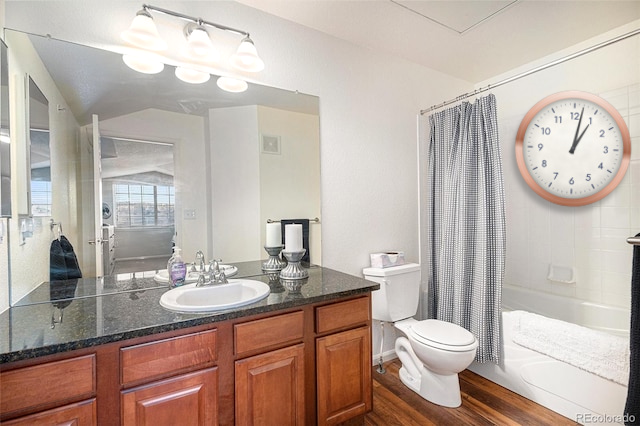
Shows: 1:02
